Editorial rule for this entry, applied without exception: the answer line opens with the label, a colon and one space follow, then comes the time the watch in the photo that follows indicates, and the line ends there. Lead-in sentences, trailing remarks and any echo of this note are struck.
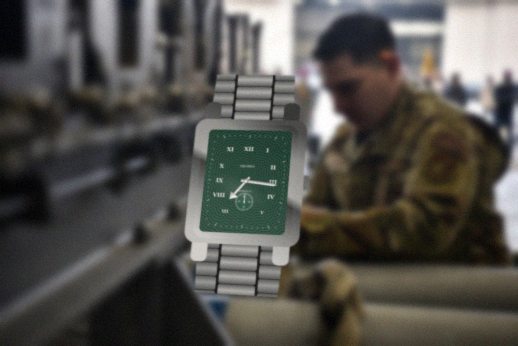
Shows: 7:16
